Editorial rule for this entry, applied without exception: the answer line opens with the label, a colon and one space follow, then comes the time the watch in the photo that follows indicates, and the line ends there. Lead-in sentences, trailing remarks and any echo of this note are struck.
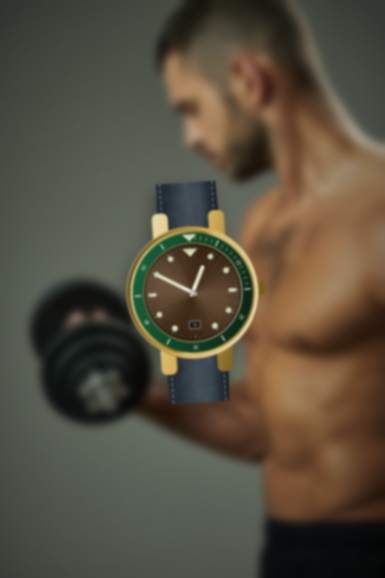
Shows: 12:50
